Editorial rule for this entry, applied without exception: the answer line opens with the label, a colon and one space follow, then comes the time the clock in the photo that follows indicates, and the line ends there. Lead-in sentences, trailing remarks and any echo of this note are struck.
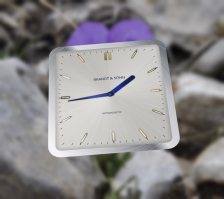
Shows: 1:44
